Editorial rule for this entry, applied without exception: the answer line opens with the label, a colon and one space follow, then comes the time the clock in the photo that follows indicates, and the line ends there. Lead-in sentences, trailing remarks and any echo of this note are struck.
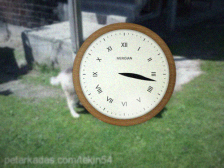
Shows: 3:17
